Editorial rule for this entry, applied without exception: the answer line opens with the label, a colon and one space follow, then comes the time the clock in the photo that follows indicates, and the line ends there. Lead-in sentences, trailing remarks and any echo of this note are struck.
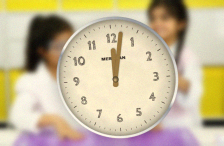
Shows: 12:02
